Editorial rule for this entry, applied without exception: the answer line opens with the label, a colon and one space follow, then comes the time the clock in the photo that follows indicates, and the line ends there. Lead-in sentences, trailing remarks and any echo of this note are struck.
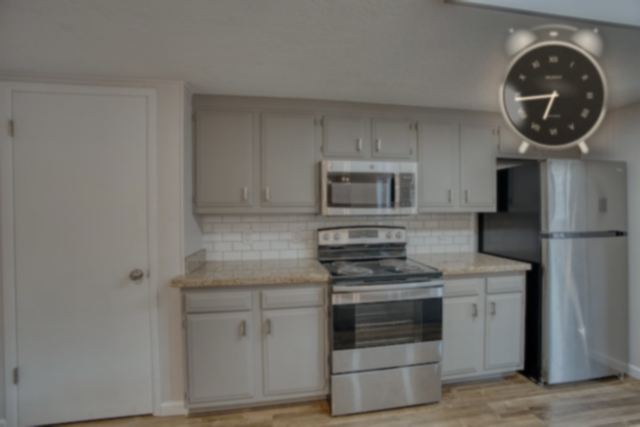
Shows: 6:44
